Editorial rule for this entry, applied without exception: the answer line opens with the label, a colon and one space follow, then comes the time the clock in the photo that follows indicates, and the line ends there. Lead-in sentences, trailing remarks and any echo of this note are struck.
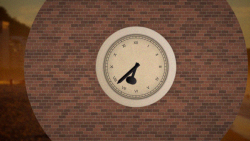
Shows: 6:38
